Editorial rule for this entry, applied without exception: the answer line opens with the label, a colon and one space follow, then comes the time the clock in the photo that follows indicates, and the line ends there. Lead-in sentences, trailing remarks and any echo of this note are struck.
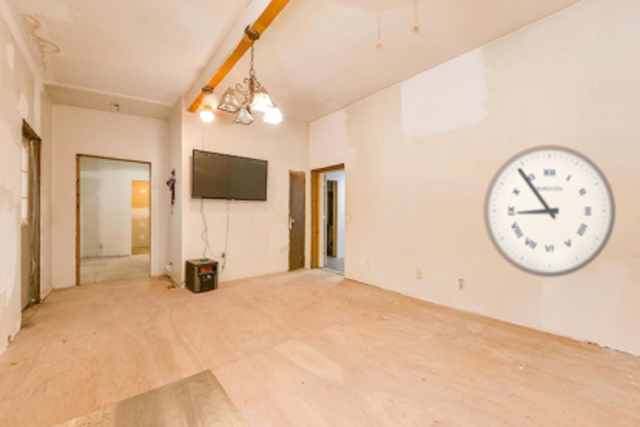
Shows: 8:54
